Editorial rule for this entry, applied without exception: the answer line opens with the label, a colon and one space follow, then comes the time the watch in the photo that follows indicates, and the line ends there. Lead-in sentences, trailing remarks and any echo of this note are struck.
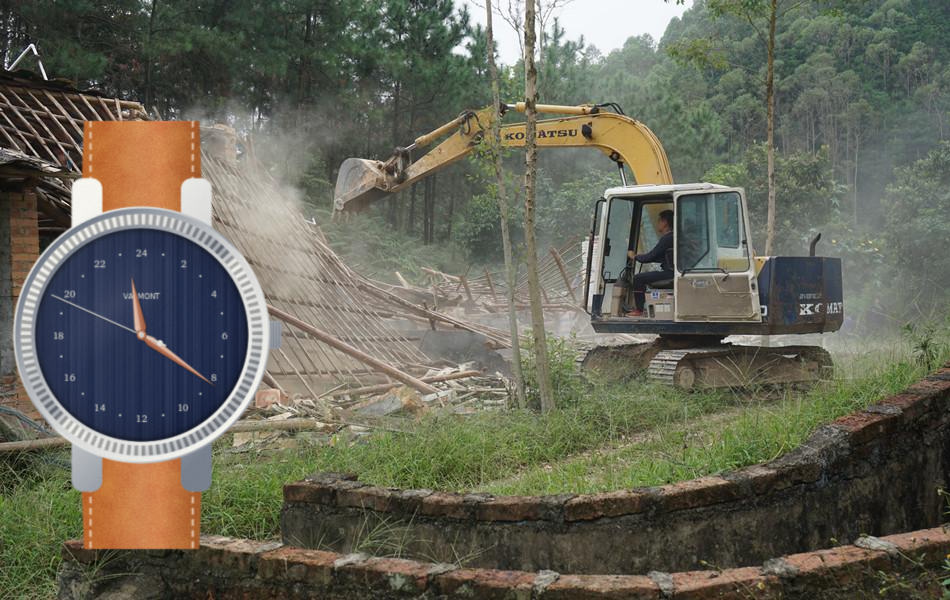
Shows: 23:20:49
